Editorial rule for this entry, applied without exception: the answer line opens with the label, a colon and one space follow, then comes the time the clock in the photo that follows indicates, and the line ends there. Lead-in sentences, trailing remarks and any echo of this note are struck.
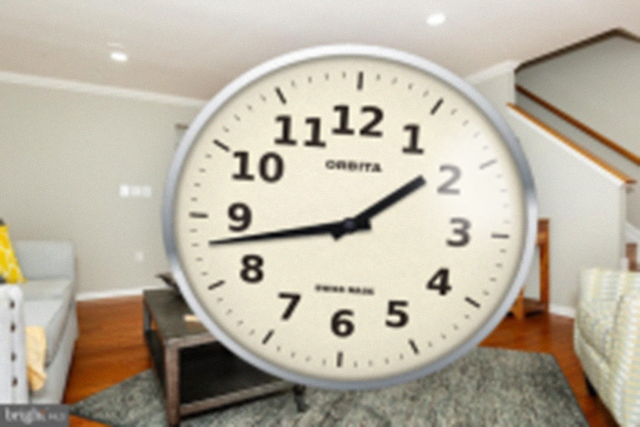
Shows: 1:43
